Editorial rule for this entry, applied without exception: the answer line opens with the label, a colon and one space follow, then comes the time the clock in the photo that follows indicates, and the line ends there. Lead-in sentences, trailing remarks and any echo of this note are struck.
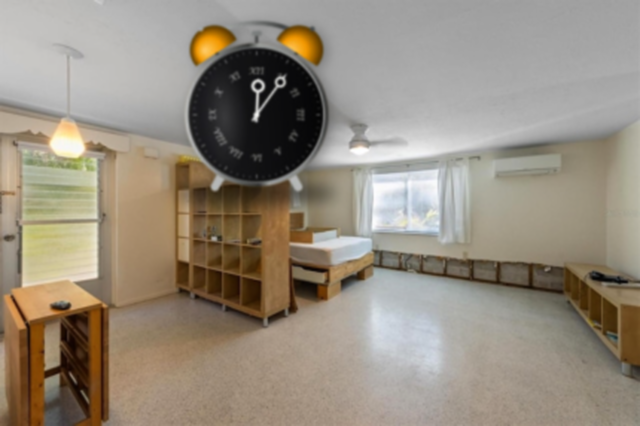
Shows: 12:06
